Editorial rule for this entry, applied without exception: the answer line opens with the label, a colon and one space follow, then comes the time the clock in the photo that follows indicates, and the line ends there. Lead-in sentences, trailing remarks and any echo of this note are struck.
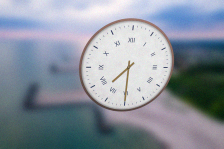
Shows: 7:30
